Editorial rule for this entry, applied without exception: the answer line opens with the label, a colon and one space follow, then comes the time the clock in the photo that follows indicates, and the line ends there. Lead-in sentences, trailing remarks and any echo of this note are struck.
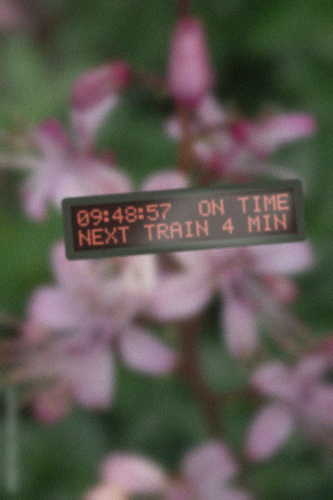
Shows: 9:48:57
